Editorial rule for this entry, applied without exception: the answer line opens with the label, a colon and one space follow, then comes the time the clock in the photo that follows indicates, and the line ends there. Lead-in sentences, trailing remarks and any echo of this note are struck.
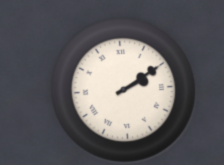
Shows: 2:10
